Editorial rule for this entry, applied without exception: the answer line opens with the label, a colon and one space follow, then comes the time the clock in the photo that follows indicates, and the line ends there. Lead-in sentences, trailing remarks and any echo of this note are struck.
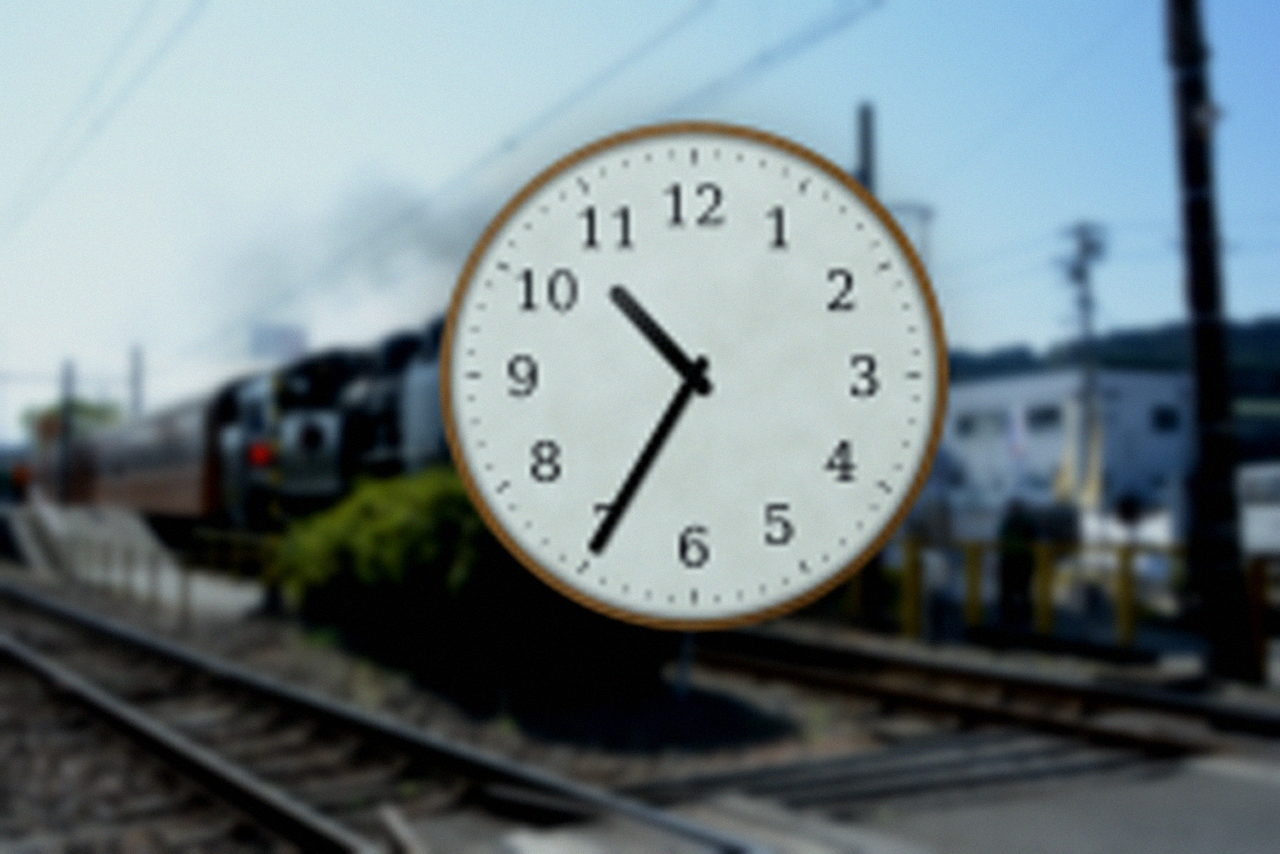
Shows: 10:35
